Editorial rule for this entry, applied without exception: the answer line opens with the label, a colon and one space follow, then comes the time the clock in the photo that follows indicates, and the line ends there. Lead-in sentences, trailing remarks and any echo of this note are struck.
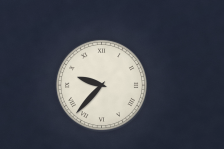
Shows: 9:37
